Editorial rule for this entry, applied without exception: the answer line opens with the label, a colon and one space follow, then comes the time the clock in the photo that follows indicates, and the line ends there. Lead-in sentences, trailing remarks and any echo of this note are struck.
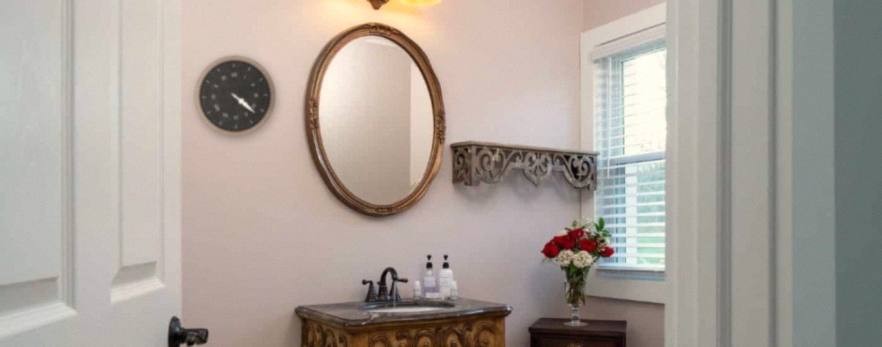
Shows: 4:22
